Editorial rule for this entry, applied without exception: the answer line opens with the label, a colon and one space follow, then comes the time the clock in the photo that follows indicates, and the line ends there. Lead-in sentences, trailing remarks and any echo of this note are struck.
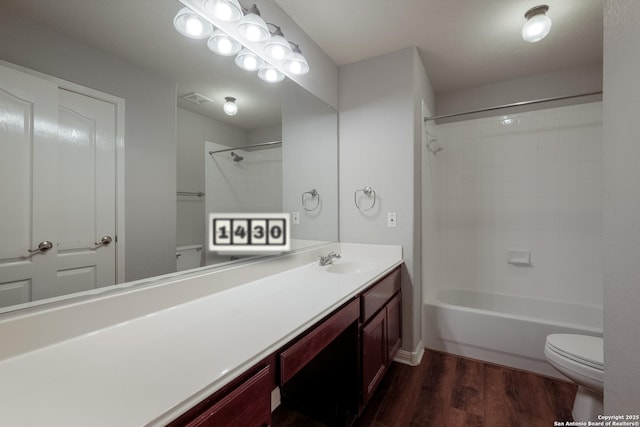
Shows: 14:30
